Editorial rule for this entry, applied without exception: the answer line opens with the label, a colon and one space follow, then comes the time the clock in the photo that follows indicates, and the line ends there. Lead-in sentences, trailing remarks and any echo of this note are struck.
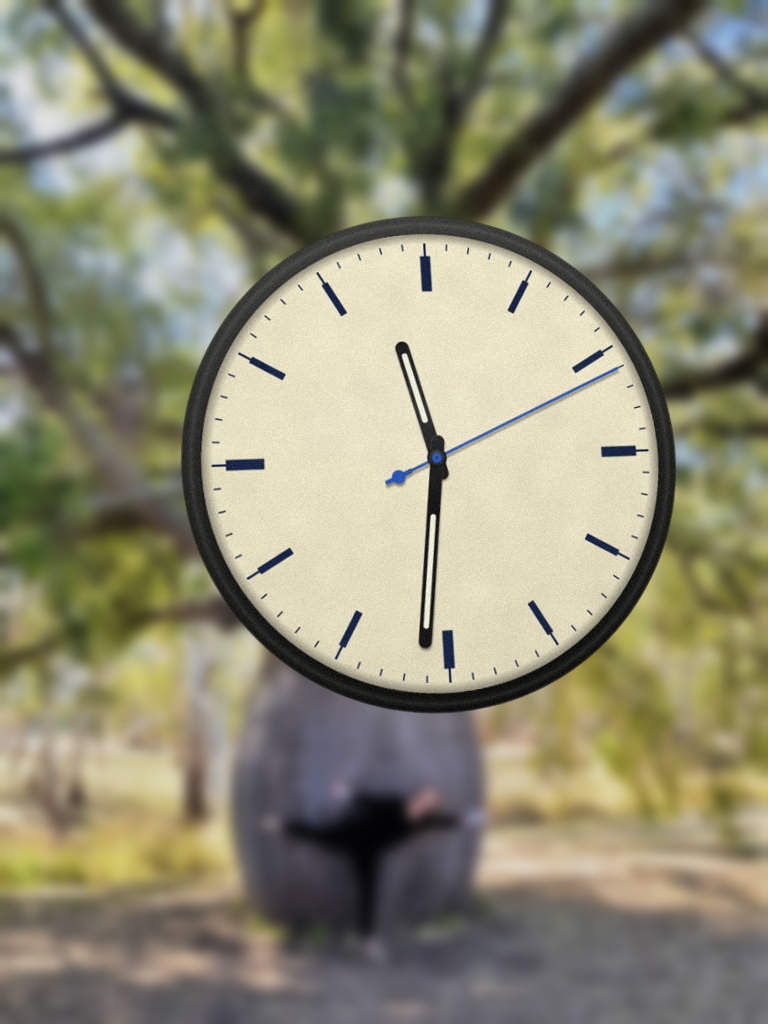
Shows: 11:31:11
